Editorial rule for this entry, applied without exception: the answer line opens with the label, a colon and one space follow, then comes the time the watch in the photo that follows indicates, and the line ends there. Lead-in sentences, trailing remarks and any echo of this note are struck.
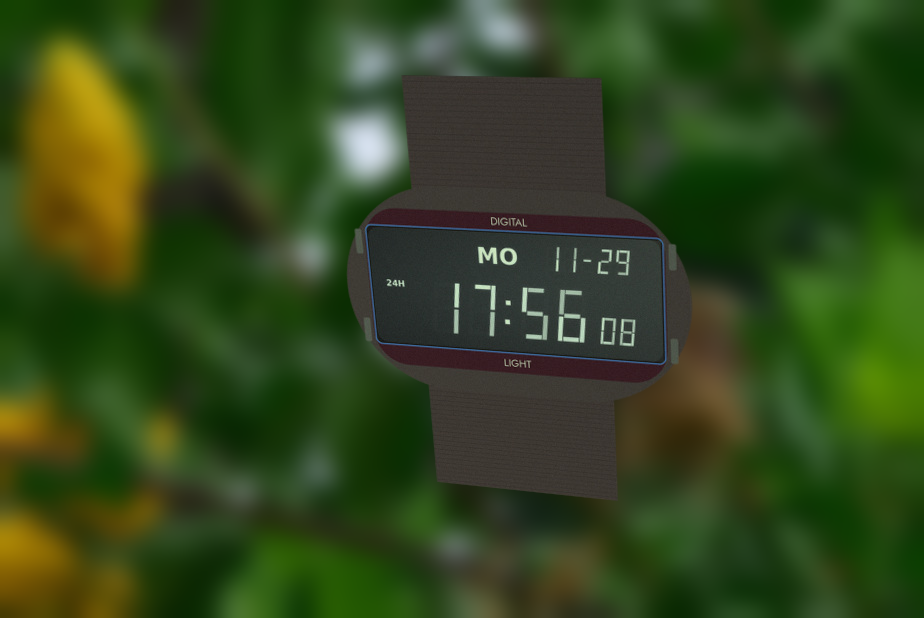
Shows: 17:56:08
